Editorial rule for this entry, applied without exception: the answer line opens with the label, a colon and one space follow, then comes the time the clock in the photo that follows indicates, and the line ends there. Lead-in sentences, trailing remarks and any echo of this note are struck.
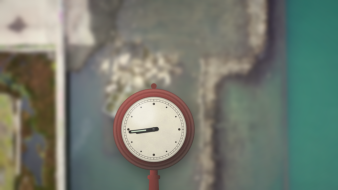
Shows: 8:44
